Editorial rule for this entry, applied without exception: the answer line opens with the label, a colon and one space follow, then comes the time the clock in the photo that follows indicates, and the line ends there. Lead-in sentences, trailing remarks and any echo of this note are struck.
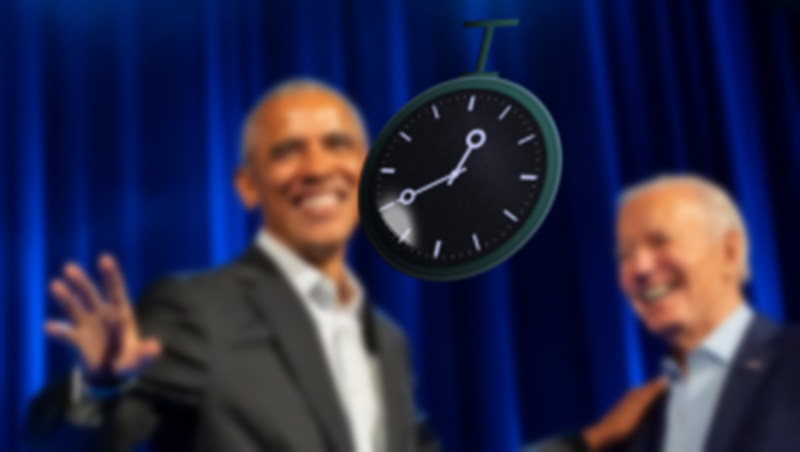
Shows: 12:40
